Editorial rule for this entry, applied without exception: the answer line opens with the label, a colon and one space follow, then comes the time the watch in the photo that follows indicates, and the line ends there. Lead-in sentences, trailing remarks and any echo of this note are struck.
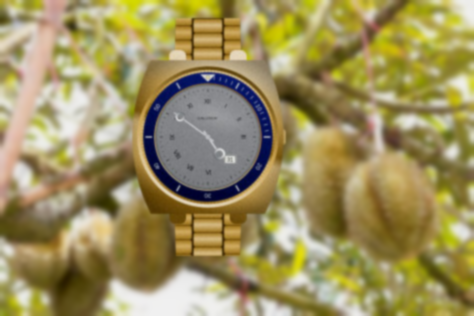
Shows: 4:51
